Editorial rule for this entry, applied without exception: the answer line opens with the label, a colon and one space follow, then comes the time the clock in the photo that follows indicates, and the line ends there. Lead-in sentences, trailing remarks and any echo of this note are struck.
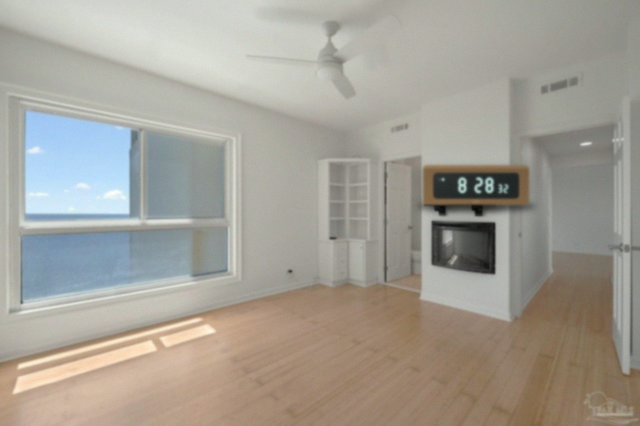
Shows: 8:28
